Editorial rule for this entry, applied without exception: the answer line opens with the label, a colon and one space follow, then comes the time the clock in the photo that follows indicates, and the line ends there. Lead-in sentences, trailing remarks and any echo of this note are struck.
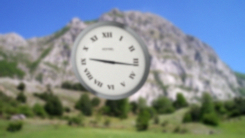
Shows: 9:16
